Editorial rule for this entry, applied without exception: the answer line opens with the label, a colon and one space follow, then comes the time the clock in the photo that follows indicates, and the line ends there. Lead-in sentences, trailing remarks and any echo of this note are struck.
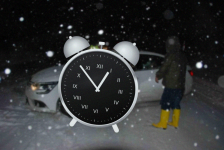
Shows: 12:53
